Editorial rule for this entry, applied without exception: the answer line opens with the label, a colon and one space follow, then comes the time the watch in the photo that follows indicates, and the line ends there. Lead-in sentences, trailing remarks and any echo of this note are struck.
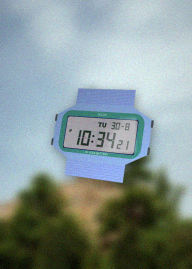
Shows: 10:34:21
